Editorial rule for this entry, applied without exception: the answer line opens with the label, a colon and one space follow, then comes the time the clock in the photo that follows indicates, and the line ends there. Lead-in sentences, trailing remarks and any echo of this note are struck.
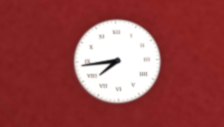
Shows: 7:44
